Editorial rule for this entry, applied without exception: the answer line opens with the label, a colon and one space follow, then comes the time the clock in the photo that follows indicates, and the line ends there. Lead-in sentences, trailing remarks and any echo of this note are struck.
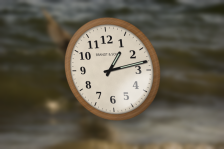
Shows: 1:13
